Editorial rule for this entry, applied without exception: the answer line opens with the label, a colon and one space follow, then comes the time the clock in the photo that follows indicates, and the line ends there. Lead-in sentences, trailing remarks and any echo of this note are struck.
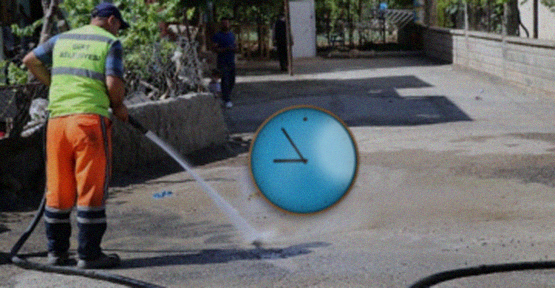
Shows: 8:54
